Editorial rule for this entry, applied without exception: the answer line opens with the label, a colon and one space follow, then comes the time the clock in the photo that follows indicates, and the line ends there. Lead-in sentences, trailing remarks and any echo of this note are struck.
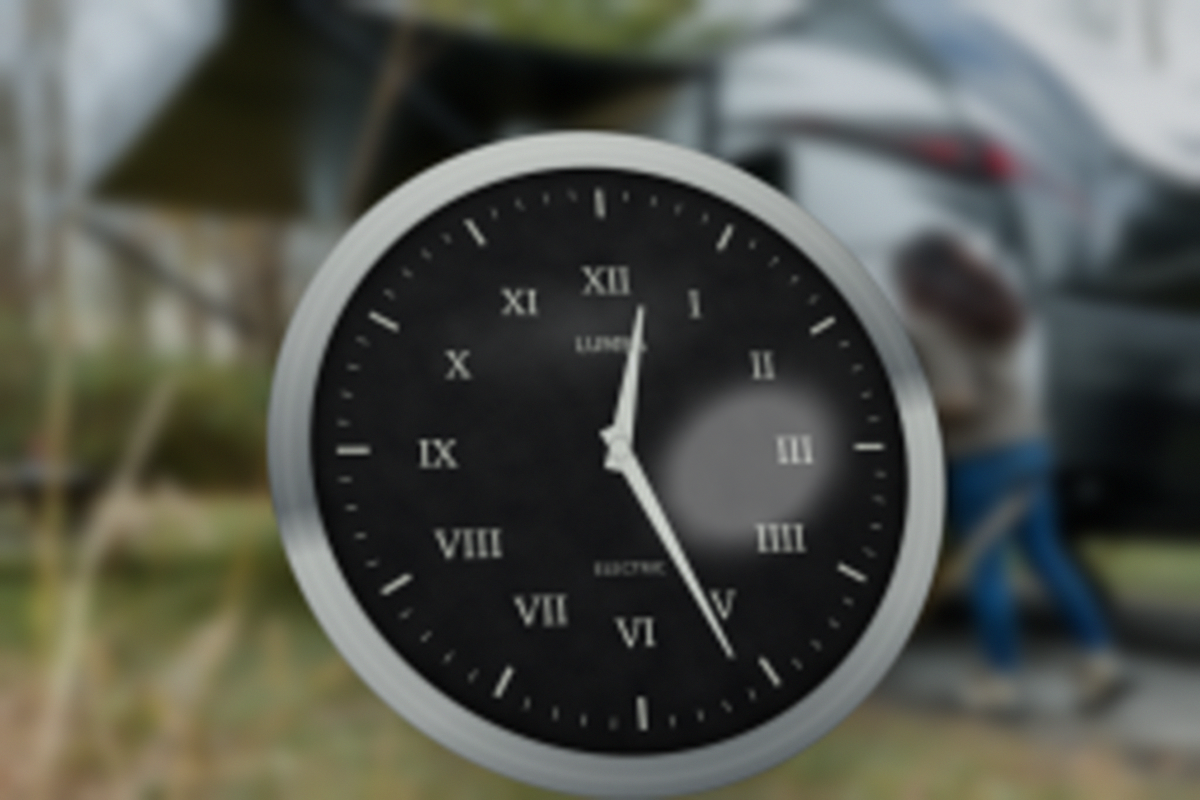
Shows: 12:26
